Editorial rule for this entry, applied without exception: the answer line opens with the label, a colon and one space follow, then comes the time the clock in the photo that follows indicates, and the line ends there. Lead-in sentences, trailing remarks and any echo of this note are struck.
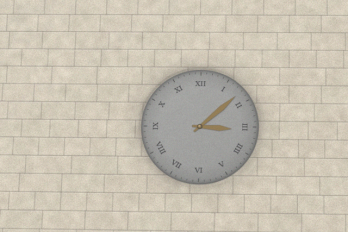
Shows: 3:08
